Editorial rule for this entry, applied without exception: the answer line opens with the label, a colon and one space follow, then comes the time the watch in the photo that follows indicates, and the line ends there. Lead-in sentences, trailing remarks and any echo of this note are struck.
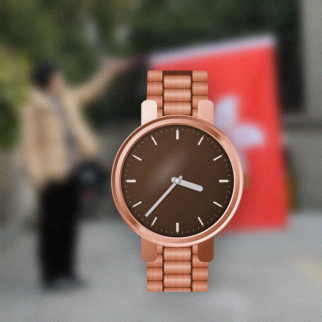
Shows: 3:37
